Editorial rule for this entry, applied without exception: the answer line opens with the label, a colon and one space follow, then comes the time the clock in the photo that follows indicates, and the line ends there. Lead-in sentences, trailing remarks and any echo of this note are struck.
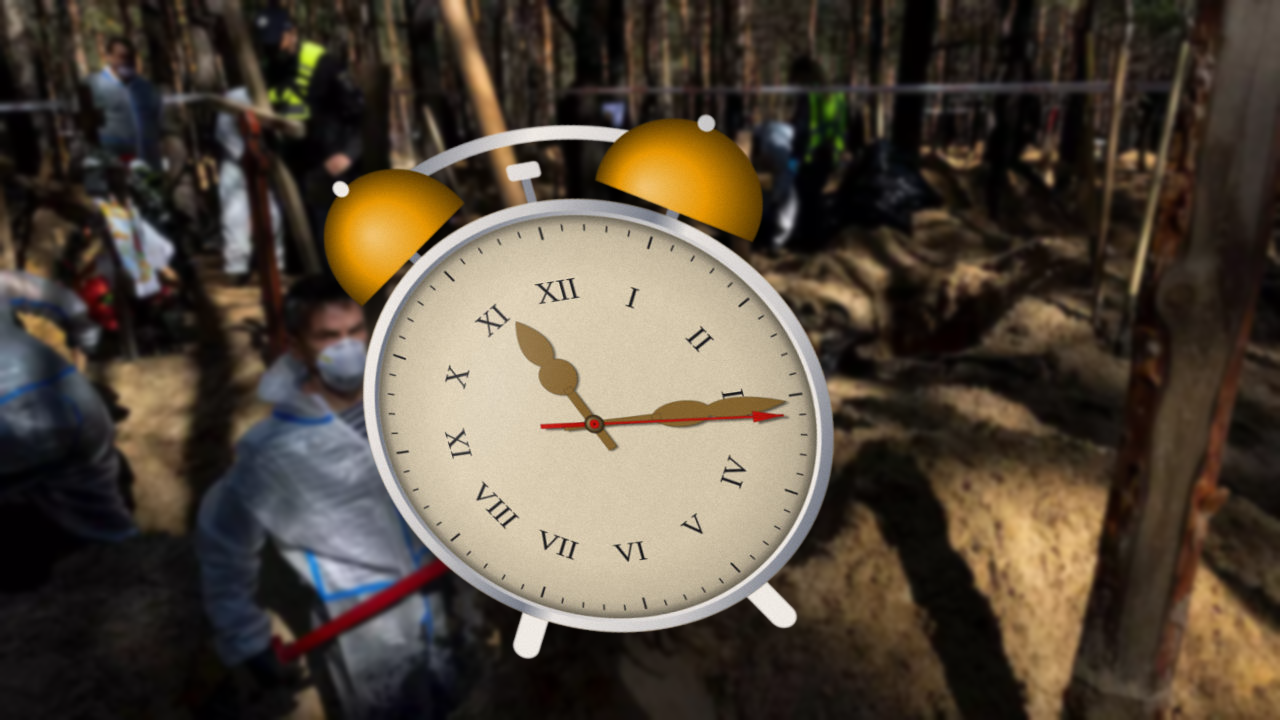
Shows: 11:15:16
